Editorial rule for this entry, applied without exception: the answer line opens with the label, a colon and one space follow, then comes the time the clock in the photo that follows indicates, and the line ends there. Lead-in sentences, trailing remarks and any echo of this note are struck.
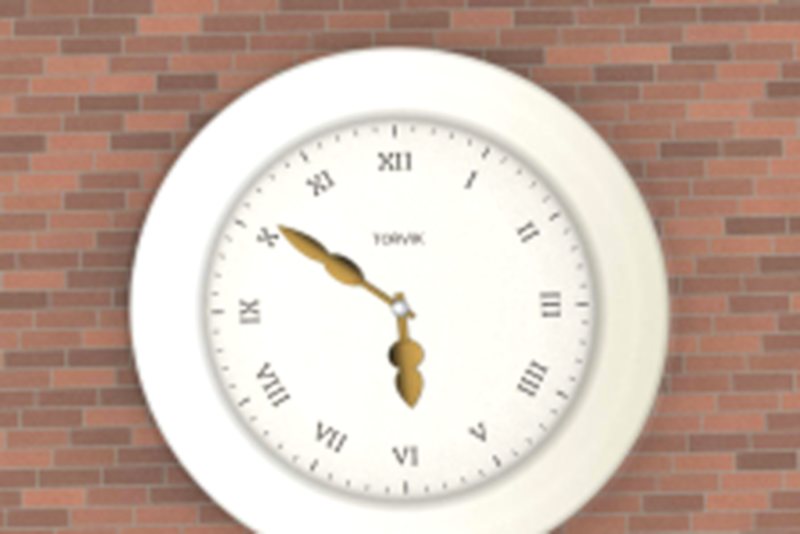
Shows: 5:51
